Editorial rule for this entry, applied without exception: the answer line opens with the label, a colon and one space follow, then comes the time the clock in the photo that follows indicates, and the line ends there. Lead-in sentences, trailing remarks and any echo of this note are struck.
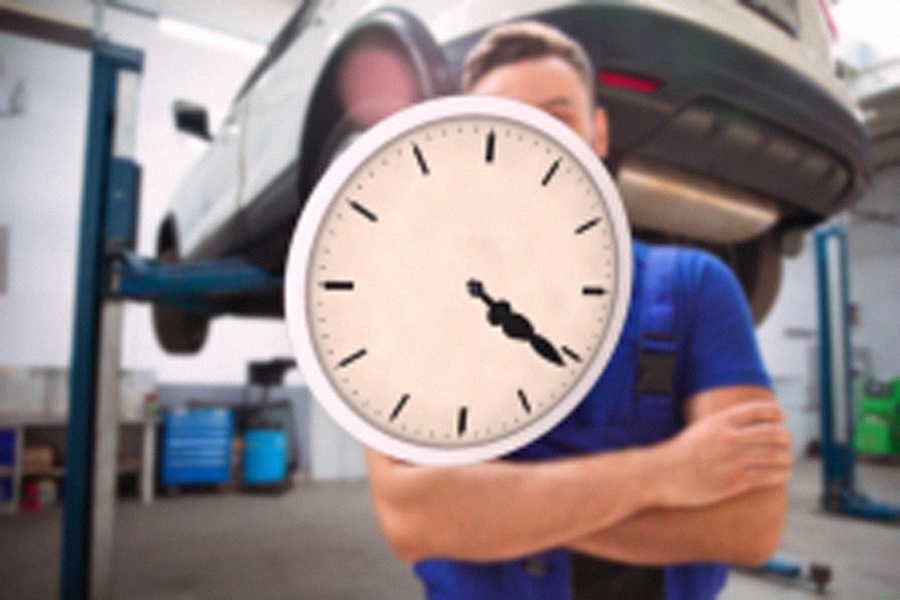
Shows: 4:21
